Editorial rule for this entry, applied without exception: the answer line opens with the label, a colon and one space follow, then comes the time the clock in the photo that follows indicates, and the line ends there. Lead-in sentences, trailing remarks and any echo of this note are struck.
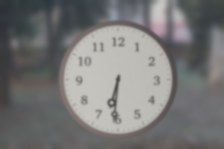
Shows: 6:31
